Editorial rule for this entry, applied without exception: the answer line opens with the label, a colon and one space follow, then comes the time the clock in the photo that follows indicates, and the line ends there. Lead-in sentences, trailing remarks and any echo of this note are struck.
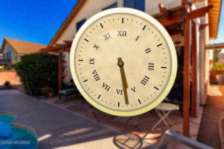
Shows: 5:28
